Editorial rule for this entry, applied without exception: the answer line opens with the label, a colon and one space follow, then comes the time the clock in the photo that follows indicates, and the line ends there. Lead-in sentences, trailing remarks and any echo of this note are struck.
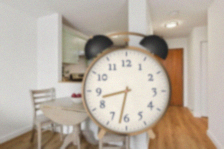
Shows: 8:32
